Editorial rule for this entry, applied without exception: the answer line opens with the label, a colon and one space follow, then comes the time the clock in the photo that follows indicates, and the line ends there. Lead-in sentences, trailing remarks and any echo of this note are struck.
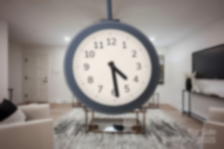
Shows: 4:29
